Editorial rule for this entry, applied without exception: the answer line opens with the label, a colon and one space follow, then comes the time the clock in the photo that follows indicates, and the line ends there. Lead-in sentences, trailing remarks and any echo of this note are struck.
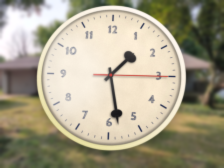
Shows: 1:28:15
